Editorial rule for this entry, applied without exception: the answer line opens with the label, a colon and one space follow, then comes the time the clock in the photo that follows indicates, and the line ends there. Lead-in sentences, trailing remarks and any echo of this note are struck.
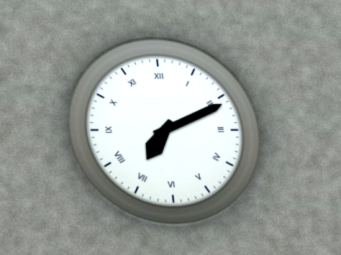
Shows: 7:11
